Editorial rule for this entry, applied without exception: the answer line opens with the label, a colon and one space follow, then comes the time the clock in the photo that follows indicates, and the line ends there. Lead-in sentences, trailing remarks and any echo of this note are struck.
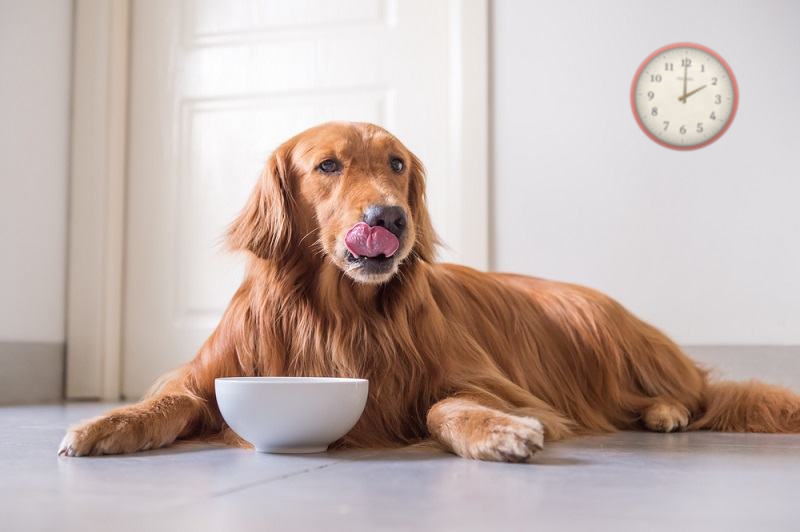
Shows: 2:00
